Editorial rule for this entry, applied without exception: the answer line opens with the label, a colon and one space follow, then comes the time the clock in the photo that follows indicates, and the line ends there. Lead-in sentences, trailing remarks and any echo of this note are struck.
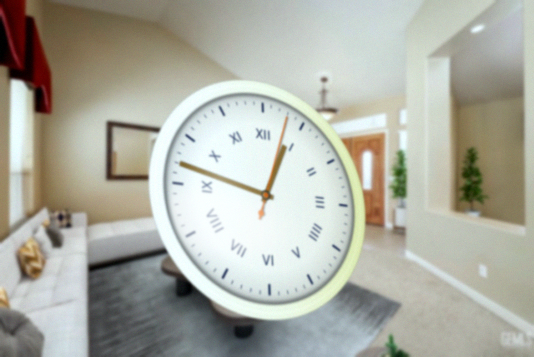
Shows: 12:47:03
